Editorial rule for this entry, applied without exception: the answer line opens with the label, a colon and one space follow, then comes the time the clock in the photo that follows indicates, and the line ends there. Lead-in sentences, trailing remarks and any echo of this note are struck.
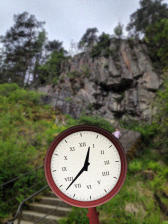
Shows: 12:38
